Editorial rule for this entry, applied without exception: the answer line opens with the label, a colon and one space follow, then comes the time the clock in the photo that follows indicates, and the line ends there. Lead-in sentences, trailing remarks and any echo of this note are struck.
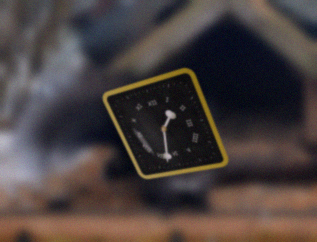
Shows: 1:33
